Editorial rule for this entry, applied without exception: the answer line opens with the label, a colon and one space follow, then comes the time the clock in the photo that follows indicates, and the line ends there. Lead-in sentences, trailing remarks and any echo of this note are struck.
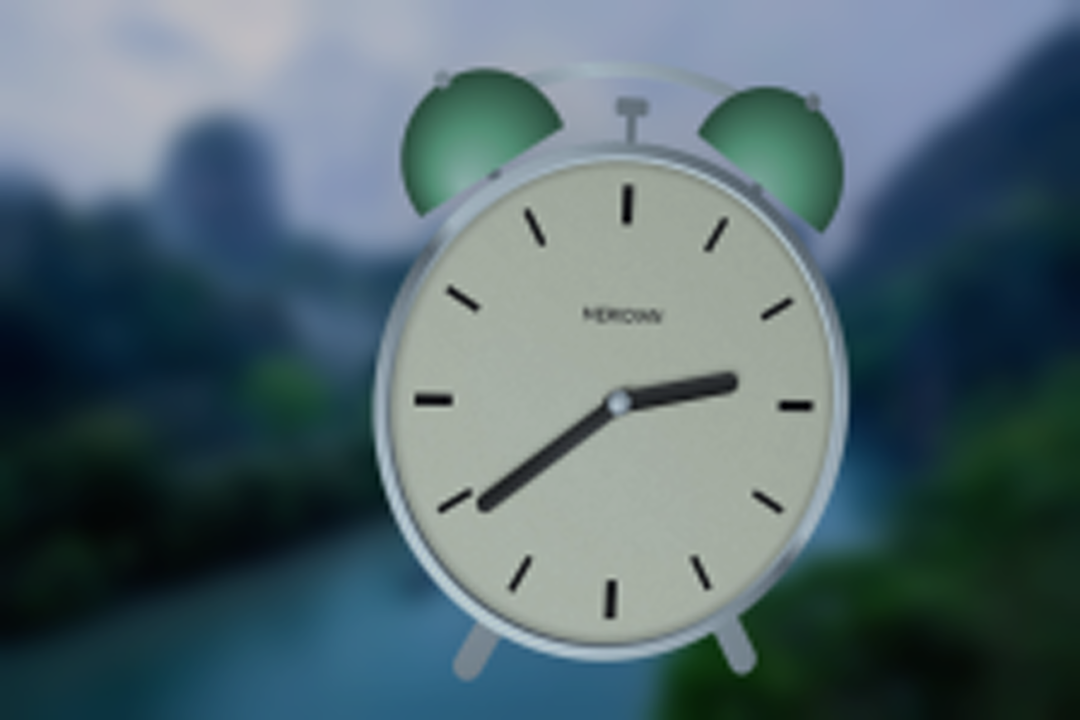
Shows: 2:39
